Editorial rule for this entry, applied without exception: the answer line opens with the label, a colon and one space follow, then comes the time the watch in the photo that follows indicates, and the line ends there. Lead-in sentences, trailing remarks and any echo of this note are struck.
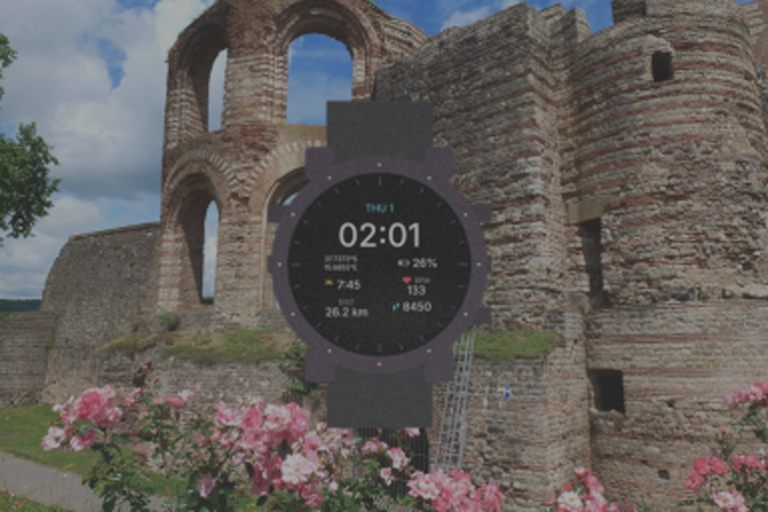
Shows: 2:01
